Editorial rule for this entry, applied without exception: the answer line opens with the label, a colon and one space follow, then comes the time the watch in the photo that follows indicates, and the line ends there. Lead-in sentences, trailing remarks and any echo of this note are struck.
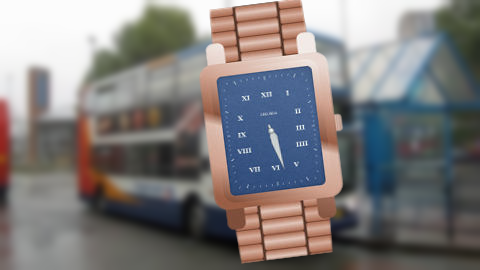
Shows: 5:28
